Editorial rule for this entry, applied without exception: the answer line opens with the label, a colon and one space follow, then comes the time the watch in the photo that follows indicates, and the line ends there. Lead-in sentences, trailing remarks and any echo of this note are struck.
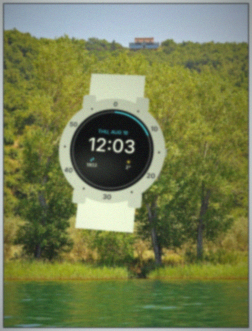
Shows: 12:03
